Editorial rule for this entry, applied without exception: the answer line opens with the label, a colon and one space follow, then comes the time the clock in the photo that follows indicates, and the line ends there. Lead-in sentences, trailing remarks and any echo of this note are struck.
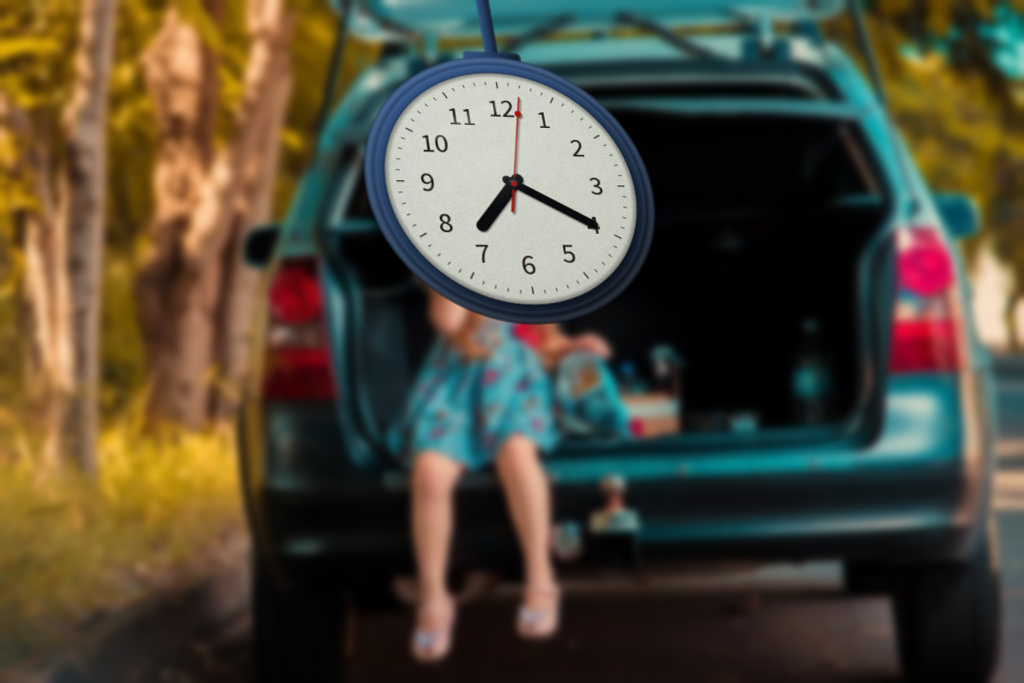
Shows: 7:20:02
